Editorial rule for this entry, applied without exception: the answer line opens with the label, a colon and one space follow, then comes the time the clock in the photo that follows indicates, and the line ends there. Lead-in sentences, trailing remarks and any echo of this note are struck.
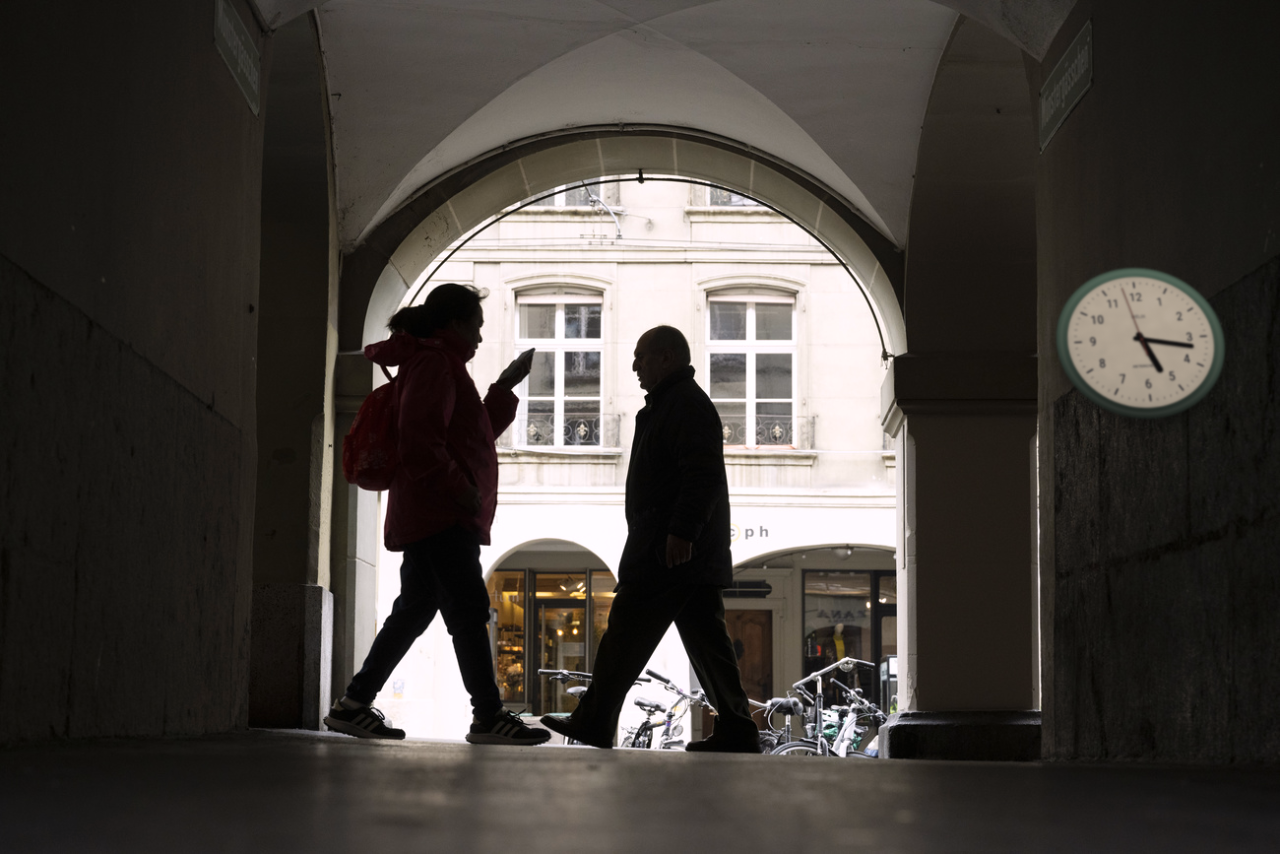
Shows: 5:16:58
